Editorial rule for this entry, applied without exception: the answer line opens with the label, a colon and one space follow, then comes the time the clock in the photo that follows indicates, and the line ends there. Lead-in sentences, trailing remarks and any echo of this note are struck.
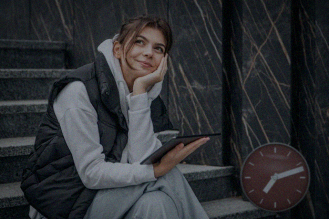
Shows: 7:12
